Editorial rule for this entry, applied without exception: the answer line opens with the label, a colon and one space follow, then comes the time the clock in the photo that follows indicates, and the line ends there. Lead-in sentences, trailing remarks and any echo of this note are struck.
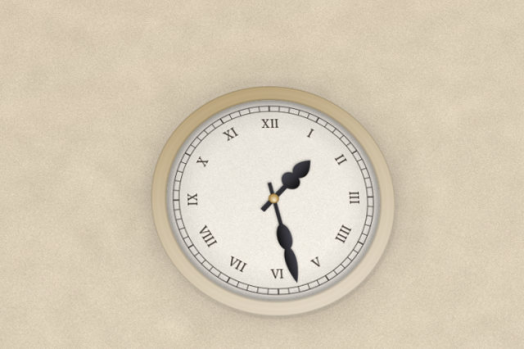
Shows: 1:28
